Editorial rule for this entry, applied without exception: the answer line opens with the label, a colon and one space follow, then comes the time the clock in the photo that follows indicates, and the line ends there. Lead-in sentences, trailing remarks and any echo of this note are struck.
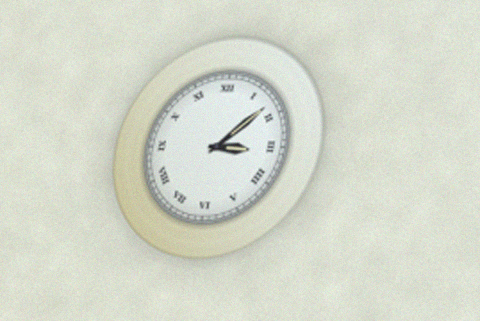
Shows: 3:08
